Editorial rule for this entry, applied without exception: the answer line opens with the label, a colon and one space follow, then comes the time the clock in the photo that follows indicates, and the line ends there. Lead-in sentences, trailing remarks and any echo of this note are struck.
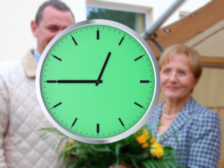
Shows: 12:45
